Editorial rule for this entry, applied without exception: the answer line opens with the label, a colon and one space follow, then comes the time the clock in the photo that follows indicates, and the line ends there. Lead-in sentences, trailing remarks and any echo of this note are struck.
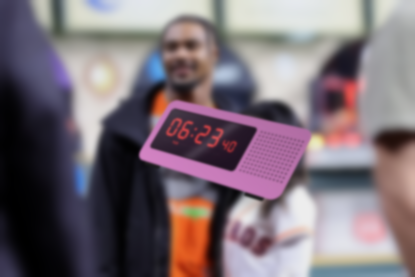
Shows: 6:23
